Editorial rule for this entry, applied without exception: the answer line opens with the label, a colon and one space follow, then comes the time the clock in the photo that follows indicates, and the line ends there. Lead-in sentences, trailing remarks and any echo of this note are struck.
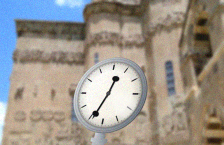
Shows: 12:34
